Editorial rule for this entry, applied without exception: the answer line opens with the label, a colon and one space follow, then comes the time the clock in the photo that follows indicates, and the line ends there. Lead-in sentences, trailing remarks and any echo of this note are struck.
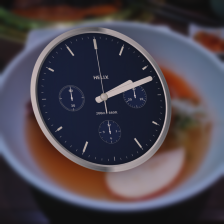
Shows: 2:12
